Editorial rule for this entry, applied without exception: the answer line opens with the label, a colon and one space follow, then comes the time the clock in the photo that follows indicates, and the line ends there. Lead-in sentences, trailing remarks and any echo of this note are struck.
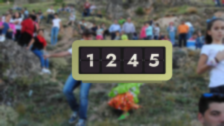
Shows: 12:45
